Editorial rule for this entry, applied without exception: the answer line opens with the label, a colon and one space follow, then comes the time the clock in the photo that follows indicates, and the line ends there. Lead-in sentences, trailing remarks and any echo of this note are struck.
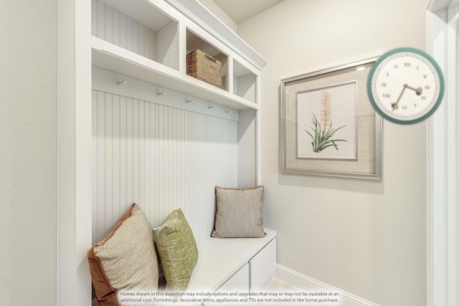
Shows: 3:34
